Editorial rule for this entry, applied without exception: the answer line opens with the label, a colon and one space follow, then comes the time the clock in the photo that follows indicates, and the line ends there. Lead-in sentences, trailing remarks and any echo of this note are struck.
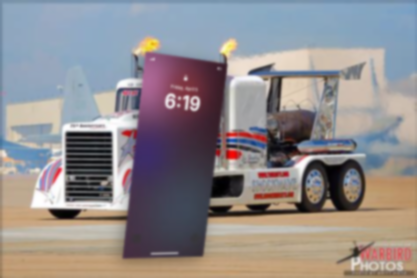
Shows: 6:19
